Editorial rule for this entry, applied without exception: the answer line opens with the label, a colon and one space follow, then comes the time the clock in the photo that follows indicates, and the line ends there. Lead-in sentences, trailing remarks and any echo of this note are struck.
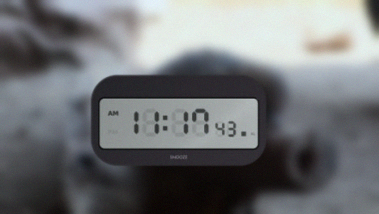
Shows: 11:17:43
